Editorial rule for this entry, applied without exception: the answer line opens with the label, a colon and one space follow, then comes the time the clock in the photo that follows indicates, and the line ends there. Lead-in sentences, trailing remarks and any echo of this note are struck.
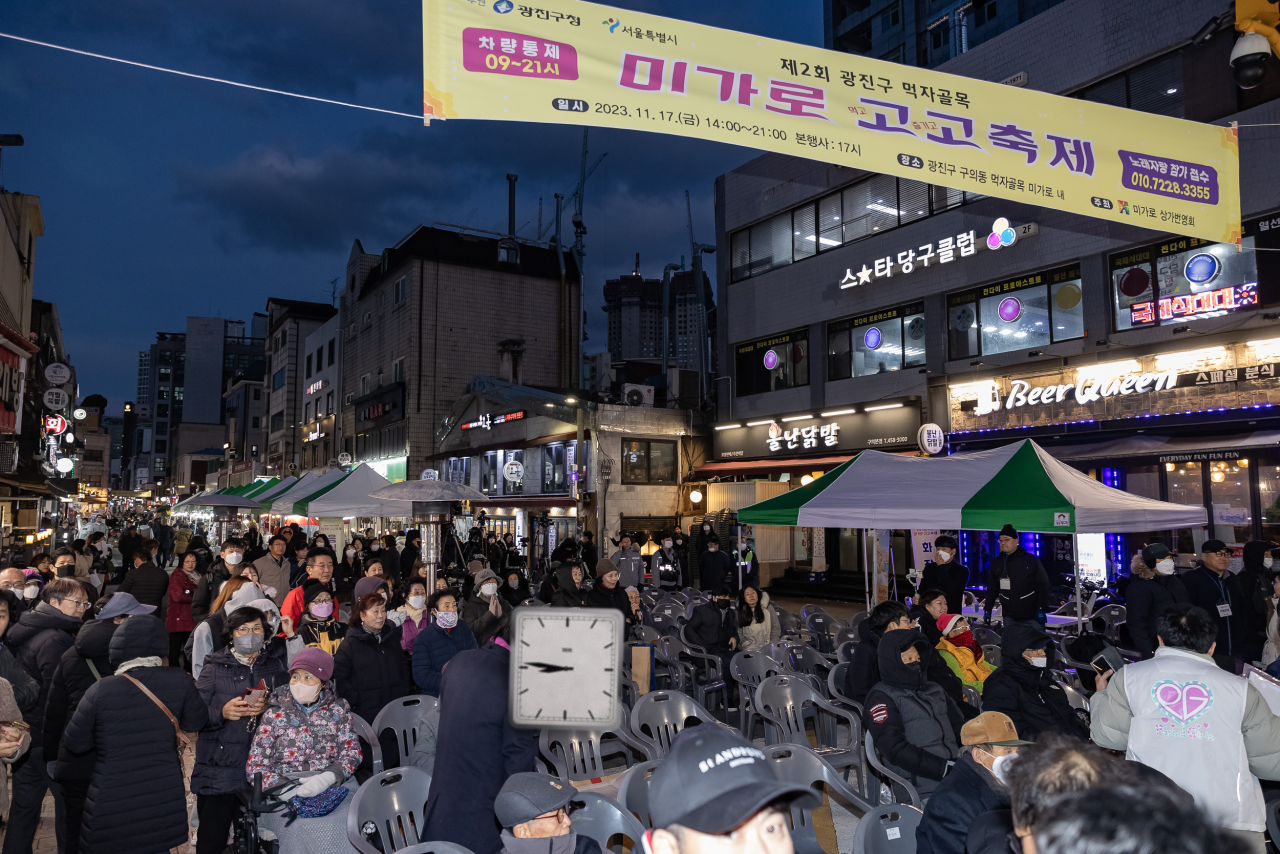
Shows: 8:46
